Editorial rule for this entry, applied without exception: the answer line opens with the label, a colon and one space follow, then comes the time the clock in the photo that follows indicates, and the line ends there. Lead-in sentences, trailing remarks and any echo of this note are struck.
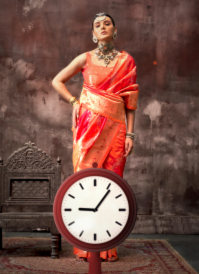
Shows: 9:06
